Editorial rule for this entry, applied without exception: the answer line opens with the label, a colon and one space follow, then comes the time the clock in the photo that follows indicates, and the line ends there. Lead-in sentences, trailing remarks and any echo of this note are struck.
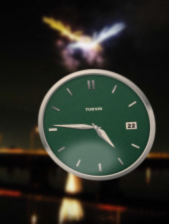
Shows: 4:46
